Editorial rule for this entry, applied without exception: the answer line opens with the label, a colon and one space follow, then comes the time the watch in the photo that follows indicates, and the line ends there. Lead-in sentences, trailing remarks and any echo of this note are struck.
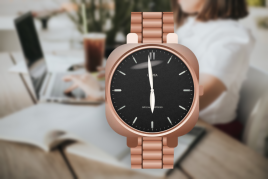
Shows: 5:59
